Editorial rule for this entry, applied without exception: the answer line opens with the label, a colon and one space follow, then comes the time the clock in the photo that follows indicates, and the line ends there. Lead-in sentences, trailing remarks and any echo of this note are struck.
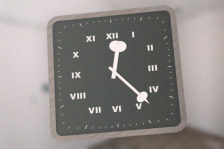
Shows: 12:23
